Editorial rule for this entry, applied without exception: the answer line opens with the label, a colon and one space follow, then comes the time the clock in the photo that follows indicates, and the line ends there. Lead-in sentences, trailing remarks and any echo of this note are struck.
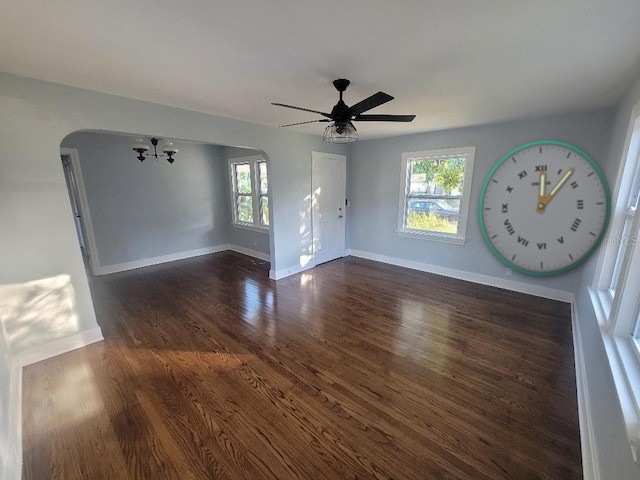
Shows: 12:07
